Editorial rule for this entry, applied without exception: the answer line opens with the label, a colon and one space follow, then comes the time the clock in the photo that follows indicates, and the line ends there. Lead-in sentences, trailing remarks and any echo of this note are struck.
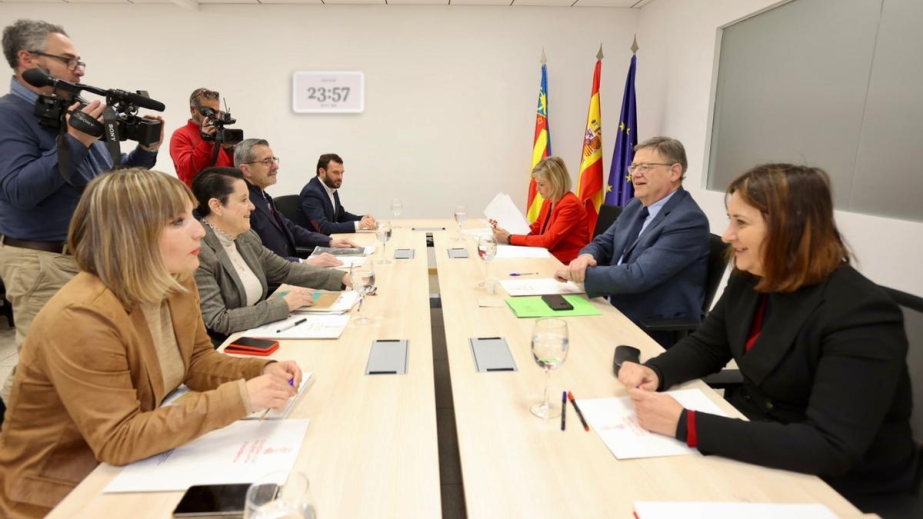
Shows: 23:57
